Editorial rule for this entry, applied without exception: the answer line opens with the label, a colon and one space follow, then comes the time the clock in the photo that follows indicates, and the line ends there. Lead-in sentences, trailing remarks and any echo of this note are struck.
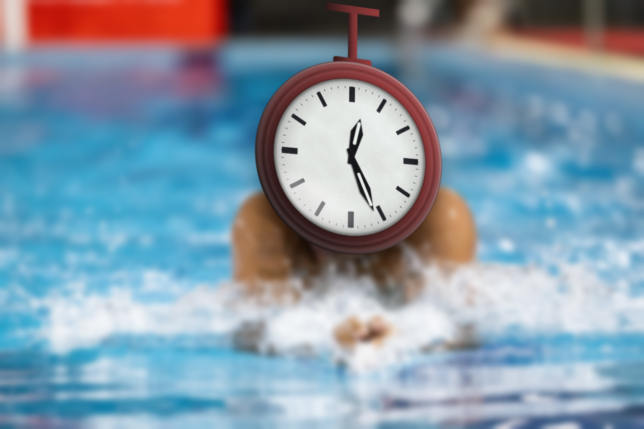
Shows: 12:26
